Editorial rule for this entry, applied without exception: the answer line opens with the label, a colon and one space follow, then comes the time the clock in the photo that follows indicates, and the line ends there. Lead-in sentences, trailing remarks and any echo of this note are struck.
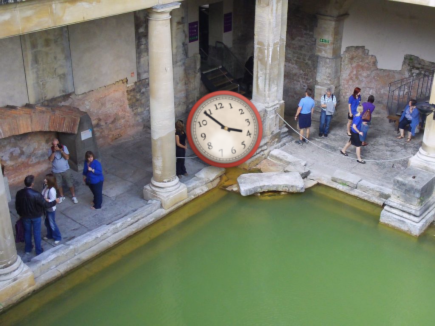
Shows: 3:54
